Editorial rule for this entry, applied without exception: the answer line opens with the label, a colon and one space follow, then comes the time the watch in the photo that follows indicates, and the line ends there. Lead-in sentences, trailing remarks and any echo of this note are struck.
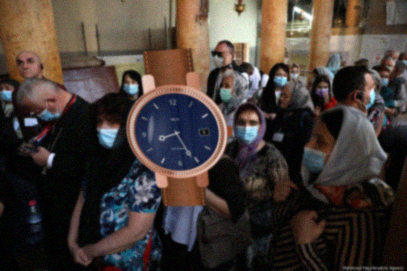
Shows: 8:26
